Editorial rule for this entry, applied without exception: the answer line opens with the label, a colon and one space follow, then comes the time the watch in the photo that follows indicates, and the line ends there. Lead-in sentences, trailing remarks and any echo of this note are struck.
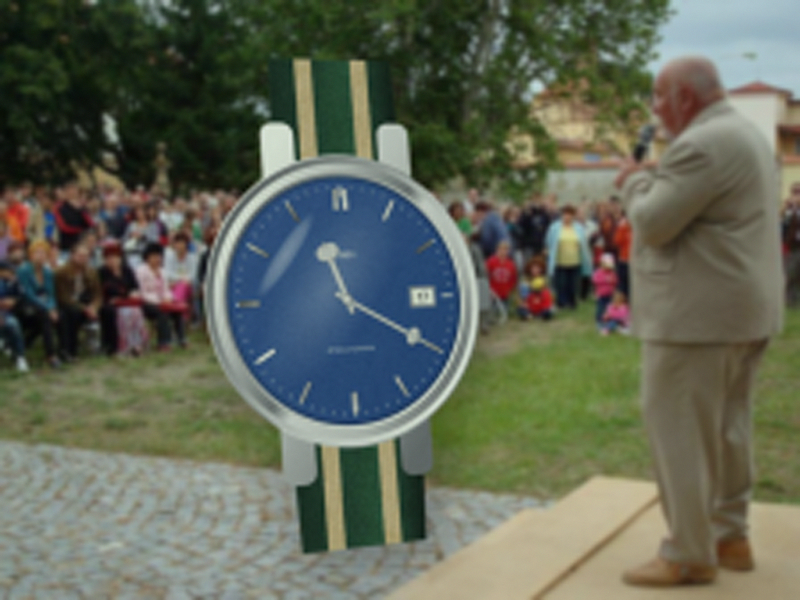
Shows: 11:20
